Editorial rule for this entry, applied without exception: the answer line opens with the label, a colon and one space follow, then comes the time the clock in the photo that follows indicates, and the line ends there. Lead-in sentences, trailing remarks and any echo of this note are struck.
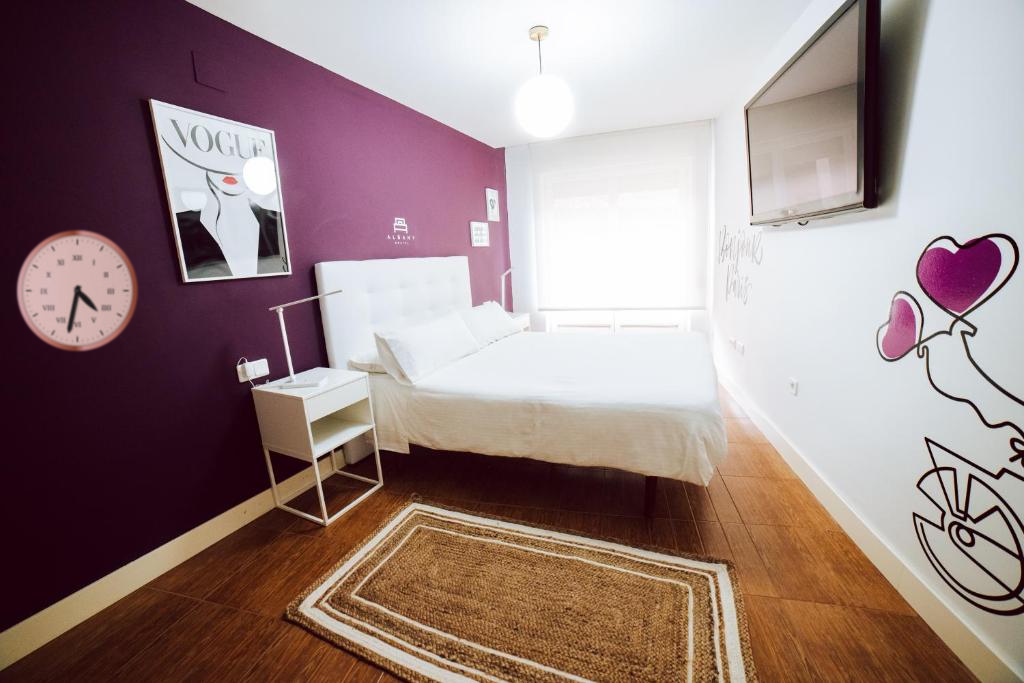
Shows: 4:32
